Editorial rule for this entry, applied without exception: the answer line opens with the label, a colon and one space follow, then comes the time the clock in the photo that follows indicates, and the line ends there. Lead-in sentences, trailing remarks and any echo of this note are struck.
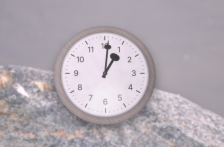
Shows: 1:01
